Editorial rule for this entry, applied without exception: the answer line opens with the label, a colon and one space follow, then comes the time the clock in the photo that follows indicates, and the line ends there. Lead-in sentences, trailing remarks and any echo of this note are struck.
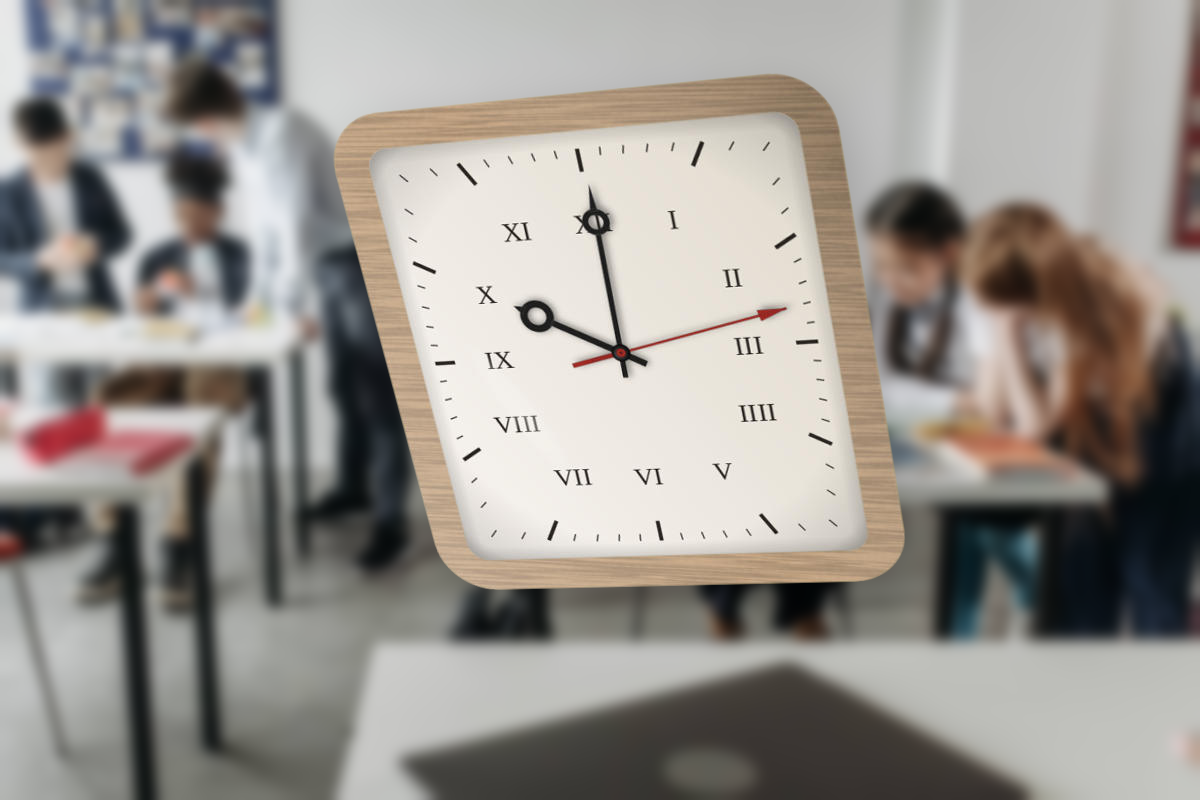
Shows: 10:00:13
